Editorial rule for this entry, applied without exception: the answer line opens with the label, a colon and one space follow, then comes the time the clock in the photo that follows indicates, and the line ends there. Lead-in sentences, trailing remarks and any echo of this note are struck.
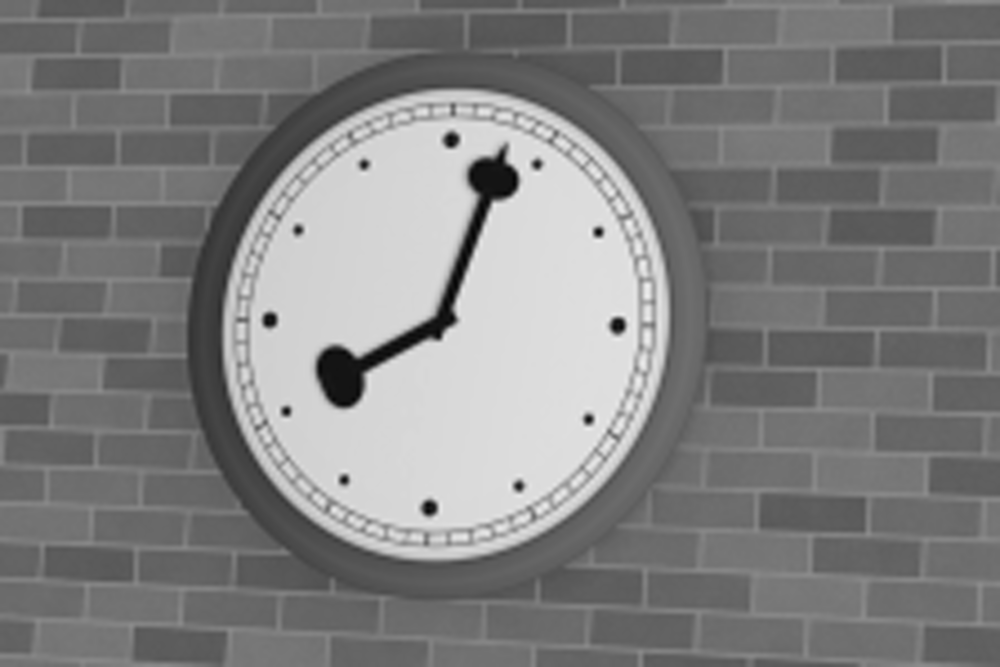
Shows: 8:03
